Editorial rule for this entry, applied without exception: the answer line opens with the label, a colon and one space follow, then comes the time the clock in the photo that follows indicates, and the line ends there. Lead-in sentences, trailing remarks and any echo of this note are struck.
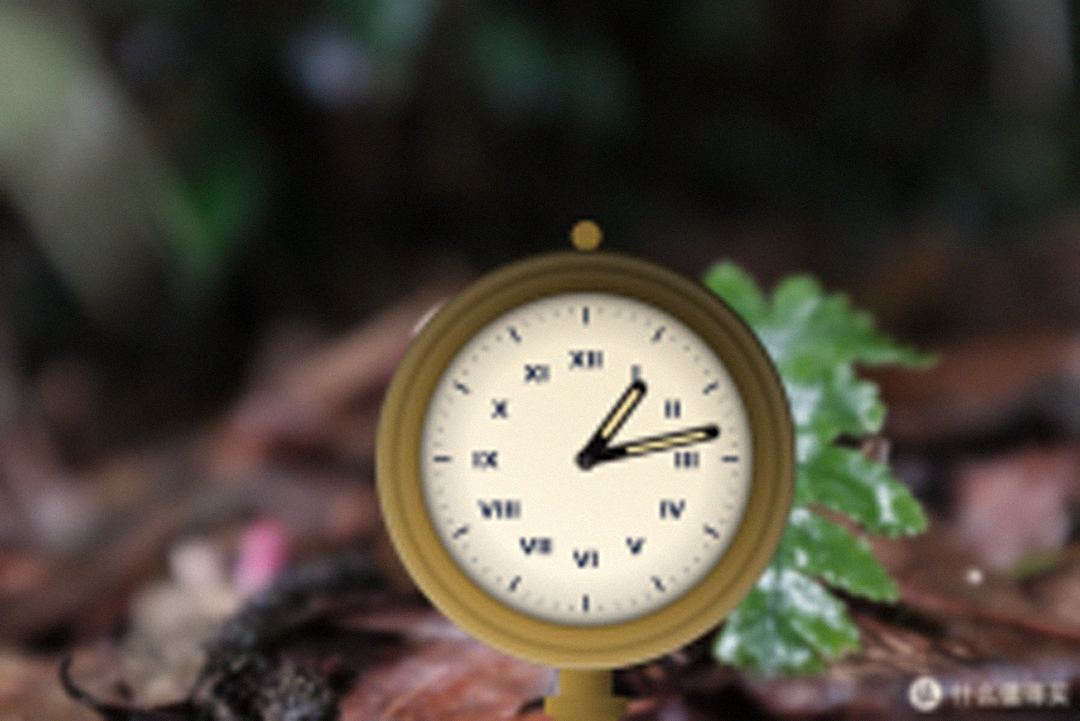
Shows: 1:13
